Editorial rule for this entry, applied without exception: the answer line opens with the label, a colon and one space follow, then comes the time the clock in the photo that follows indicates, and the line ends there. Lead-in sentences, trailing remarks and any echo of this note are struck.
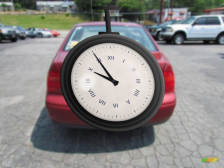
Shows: 9:55
